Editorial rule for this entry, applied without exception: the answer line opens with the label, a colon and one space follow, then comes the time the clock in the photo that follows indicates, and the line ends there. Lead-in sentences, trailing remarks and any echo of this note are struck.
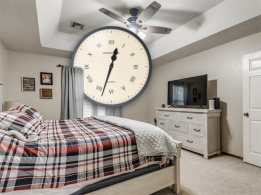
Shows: 12:33
